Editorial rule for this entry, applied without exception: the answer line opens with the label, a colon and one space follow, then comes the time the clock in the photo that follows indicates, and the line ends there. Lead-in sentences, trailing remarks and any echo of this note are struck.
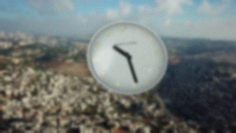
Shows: 10:29
